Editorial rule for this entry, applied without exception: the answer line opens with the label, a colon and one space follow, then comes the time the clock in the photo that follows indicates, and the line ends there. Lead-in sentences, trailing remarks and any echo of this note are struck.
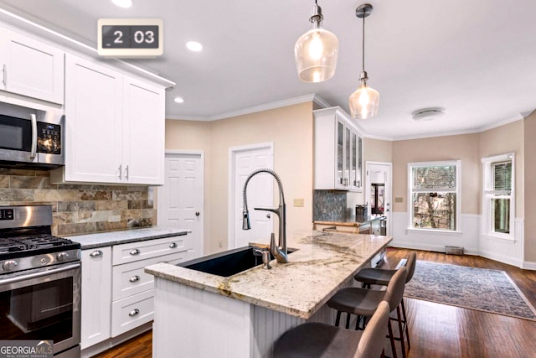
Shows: 2:03
